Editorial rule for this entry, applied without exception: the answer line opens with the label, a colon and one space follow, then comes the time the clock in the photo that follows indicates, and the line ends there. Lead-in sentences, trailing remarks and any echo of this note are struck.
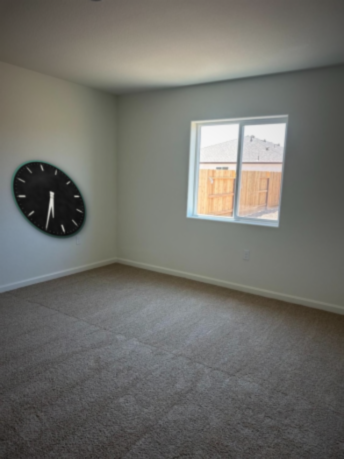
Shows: 6:35
